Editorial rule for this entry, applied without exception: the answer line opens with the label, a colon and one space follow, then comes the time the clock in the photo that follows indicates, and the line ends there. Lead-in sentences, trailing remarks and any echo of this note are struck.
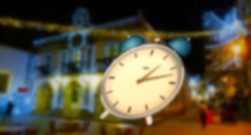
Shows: 1:12
